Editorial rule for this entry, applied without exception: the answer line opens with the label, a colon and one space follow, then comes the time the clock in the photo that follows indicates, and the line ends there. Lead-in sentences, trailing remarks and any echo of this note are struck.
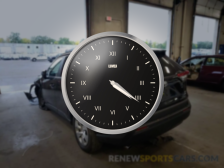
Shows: 4:21
